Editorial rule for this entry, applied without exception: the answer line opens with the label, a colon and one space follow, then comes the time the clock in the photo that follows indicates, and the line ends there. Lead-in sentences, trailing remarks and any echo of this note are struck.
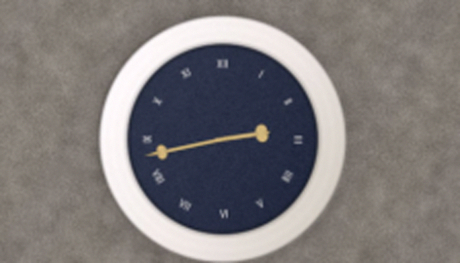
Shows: 2:43
